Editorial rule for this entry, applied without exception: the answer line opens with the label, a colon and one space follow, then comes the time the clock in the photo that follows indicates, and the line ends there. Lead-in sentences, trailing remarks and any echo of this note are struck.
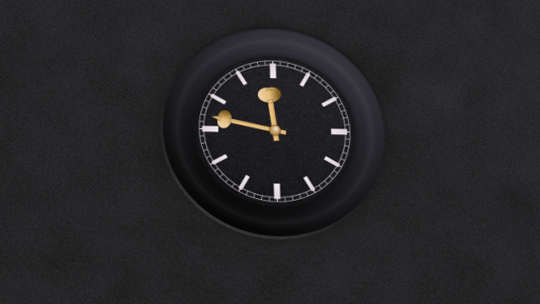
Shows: 11:47
